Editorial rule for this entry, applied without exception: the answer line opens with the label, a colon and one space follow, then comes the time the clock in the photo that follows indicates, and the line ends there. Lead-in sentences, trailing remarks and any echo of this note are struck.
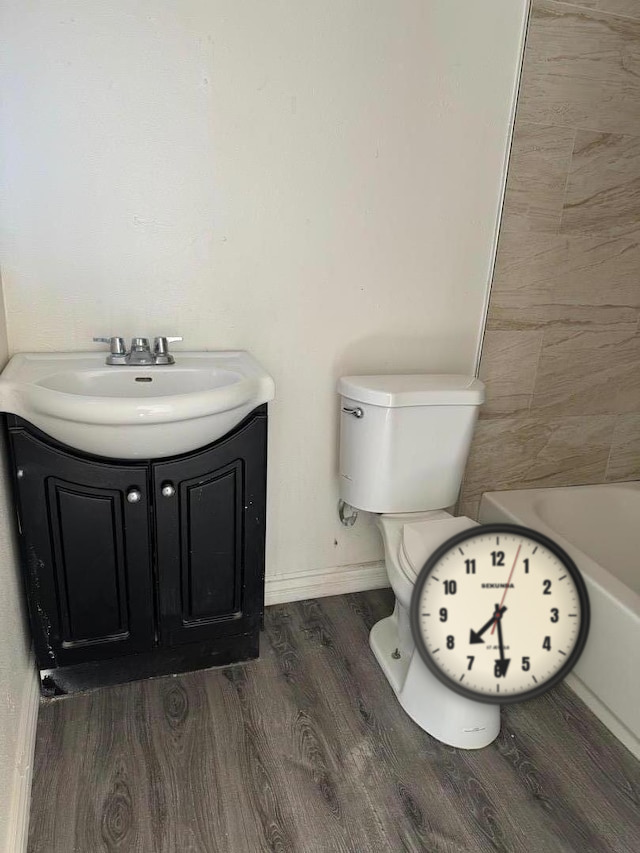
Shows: 7:29:03
